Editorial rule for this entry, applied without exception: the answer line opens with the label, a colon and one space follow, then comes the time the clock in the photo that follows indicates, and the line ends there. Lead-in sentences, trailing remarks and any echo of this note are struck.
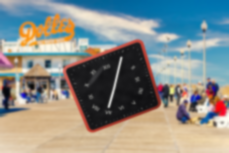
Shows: 7:05
